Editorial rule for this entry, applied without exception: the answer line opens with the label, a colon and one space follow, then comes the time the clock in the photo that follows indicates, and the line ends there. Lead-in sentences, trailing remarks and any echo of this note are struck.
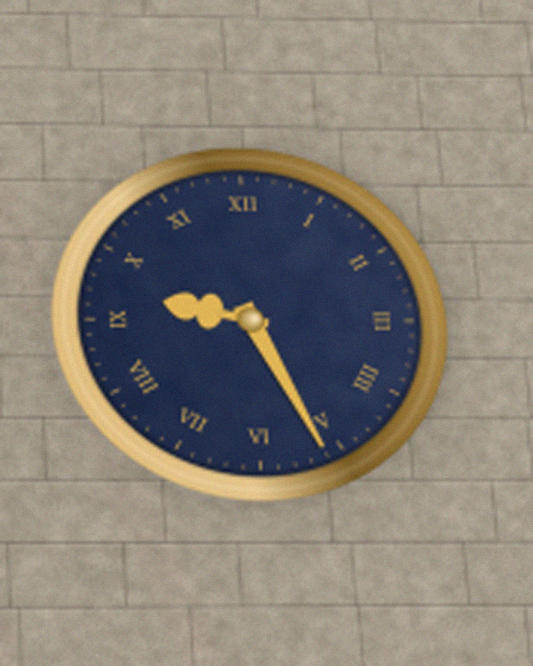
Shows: 9:26
